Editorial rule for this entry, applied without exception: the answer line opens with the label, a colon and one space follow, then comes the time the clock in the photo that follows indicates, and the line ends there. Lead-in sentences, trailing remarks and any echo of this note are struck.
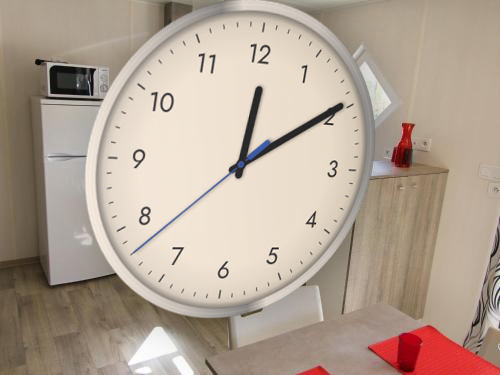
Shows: 12:09:38
